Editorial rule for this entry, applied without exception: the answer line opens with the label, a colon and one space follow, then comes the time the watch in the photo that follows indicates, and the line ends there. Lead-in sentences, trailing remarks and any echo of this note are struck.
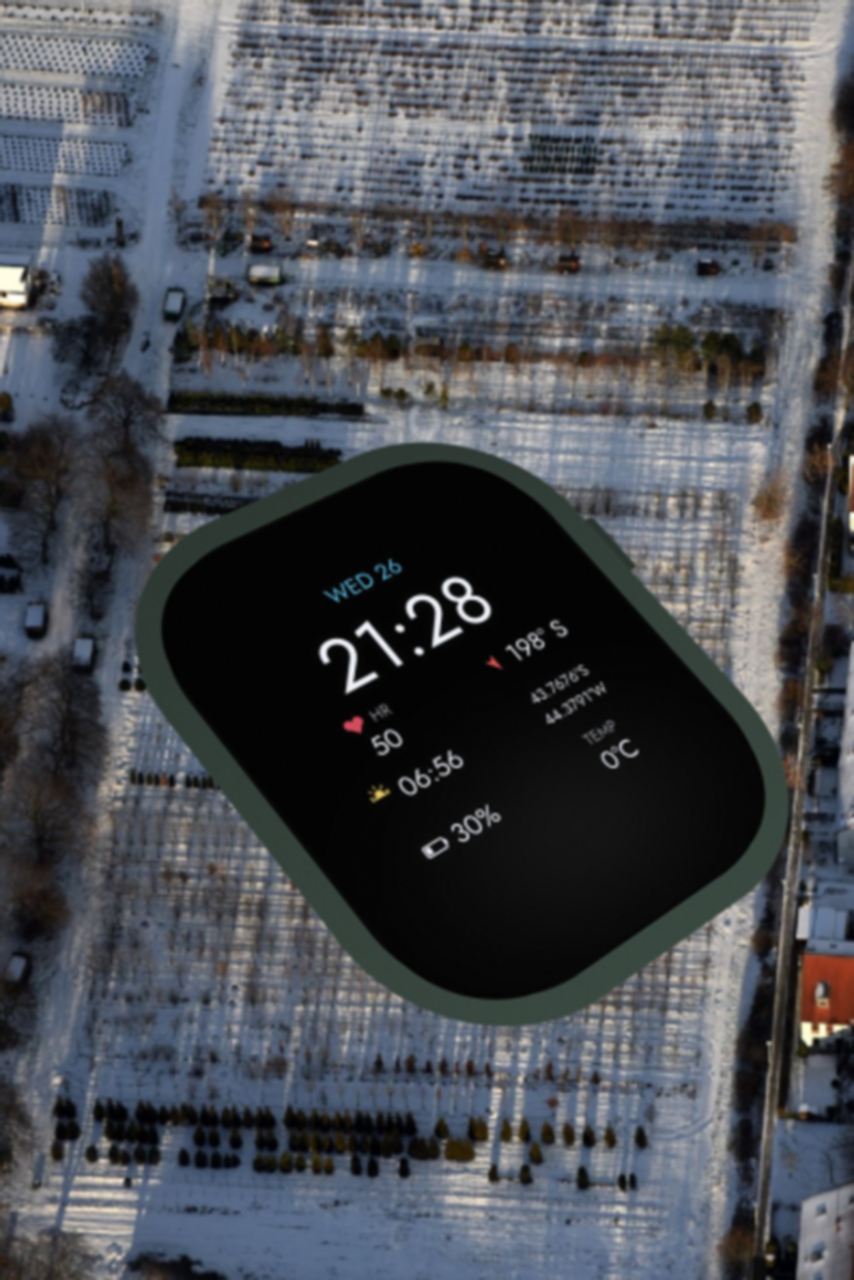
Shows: 21:28
